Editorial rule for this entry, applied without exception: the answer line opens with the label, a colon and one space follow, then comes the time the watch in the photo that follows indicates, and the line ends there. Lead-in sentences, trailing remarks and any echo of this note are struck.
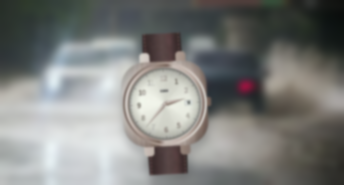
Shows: 2:37
